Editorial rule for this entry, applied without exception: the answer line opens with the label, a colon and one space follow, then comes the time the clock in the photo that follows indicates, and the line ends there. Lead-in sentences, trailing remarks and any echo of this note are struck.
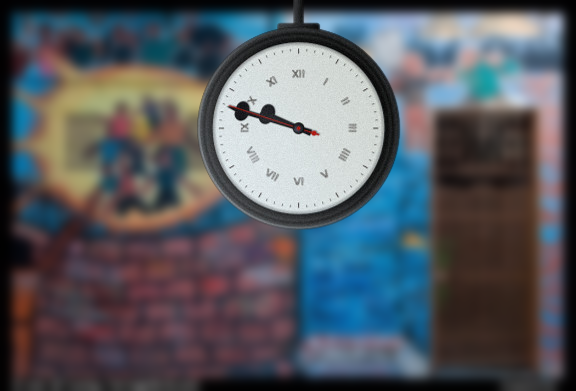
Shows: 9:47:48
